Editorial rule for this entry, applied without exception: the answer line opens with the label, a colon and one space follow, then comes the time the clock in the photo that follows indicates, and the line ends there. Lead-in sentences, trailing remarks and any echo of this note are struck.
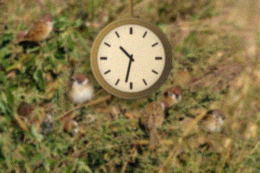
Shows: 10:32
